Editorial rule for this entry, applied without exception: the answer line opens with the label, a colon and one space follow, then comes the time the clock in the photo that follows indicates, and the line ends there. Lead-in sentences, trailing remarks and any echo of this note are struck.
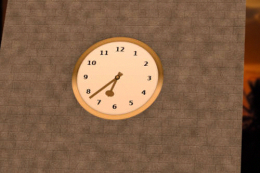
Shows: 6:38
